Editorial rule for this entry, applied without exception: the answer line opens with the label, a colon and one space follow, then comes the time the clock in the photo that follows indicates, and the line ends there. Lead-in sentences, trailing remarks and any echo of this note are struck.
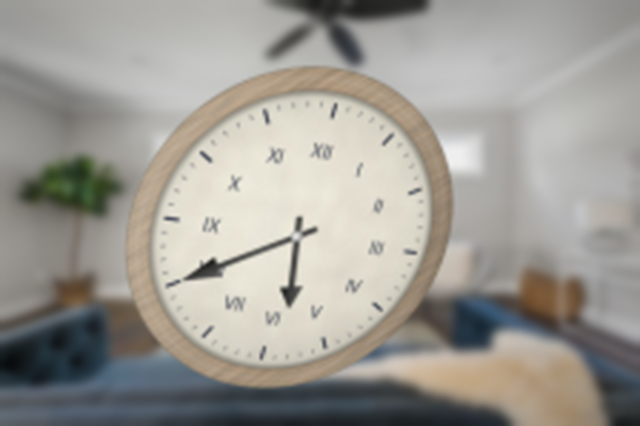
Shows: 5:40
